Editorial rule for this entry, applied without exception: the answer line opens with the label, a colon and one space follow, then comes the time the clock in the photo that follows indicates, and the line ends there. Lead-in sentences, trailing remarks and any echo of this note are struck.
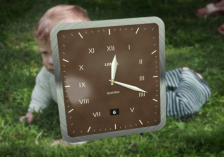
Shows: 12:19
